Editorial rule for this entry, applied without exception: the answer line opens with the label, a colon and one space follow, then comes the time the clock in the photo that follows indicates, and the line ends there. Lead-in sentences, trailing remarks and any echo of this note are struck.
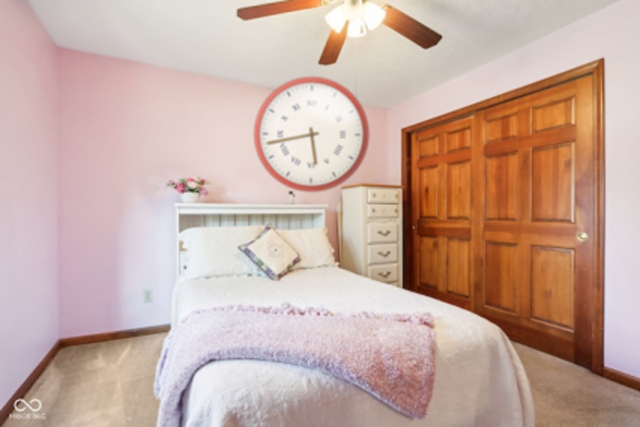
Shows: 5:43
